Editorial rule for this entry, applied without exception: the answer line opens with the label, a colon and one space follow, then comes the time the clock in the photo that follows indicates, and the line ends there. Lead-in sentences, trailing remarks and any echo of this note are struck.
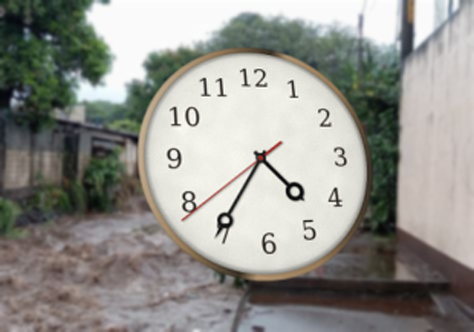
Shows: 4:35:39
